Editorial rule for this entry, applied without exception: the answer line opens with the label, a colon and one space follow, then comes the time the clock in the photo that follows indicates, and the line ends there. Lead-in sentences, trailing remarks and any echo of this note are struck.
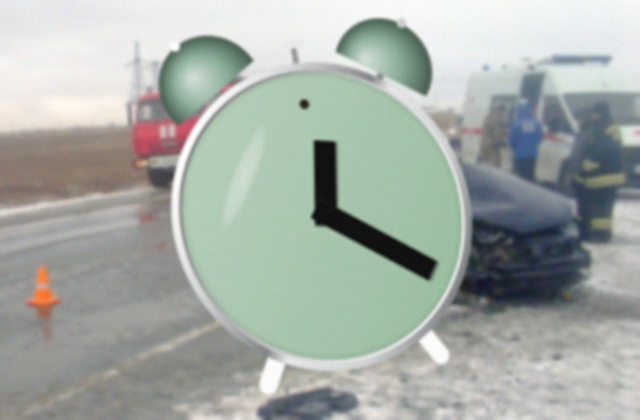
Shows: 12:21
